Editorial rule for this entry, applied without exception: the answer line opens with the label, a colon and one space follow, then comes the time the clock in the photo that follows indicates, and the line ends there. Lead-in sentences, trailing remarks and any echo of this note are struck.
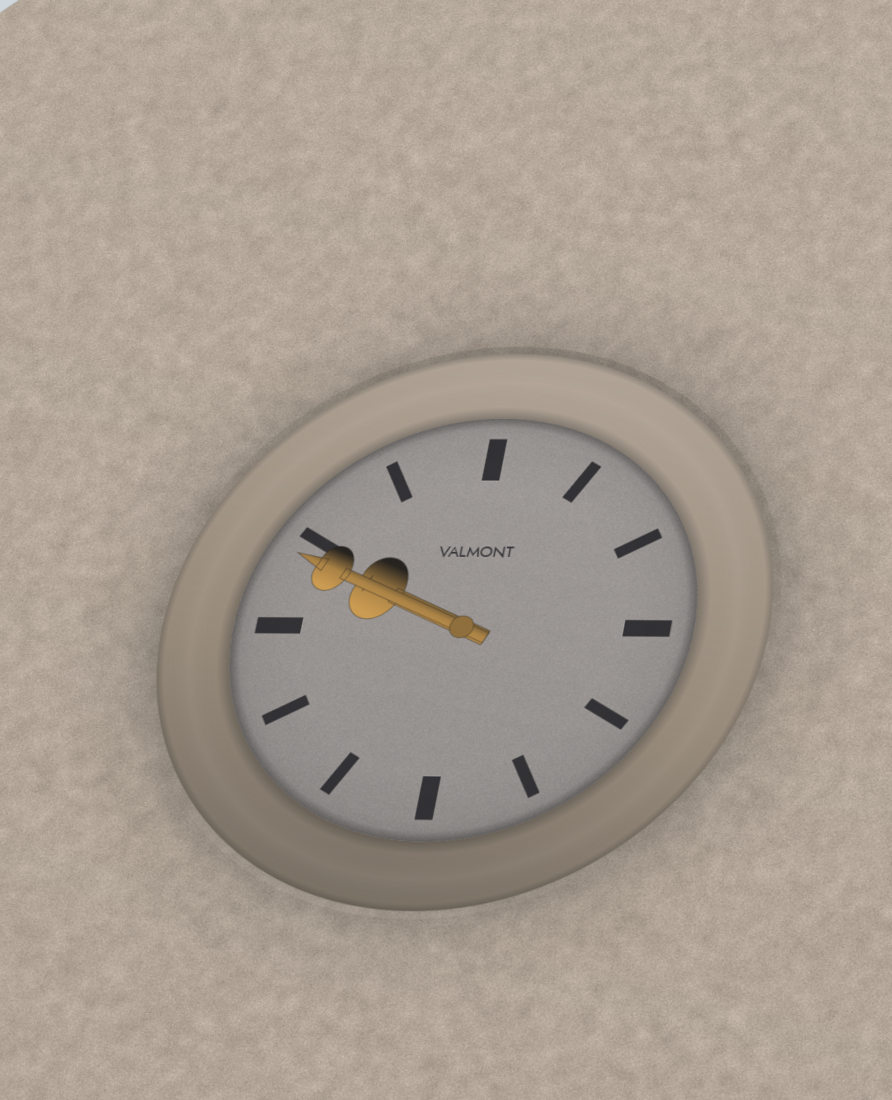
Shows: 9:49
